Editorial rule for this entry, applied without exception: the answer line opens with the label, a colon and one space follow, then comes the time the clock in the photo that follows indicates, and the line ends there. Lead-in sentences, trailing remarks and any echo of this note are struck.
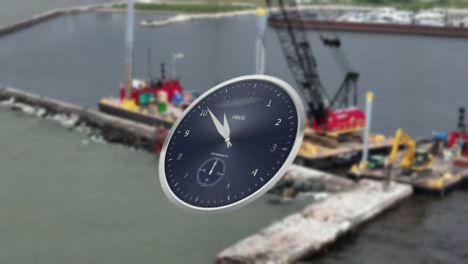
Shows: 10:51
